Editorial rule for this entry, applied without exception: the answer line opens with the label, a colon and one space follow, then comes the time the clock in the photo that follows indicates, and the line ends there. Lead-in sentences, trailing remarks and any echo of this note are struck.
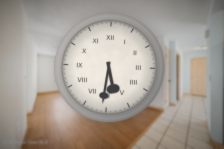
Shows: 5:31
